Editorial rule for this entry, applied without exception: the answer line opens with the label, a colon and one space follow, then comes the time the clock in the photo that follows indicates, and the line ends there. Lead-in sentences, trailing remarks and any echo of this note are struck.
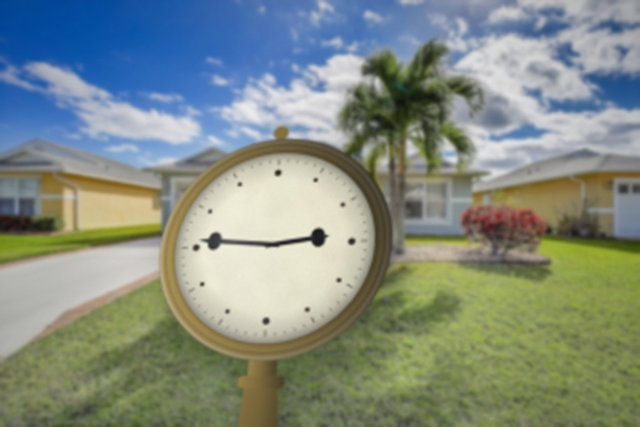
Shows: 2:46
